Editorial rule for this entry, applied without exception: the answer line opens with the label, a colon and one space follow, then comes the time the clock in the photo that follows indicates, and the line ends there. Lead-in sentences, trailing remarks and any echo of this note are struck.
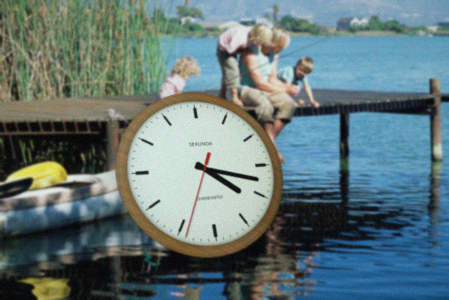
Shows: 4:17:34
